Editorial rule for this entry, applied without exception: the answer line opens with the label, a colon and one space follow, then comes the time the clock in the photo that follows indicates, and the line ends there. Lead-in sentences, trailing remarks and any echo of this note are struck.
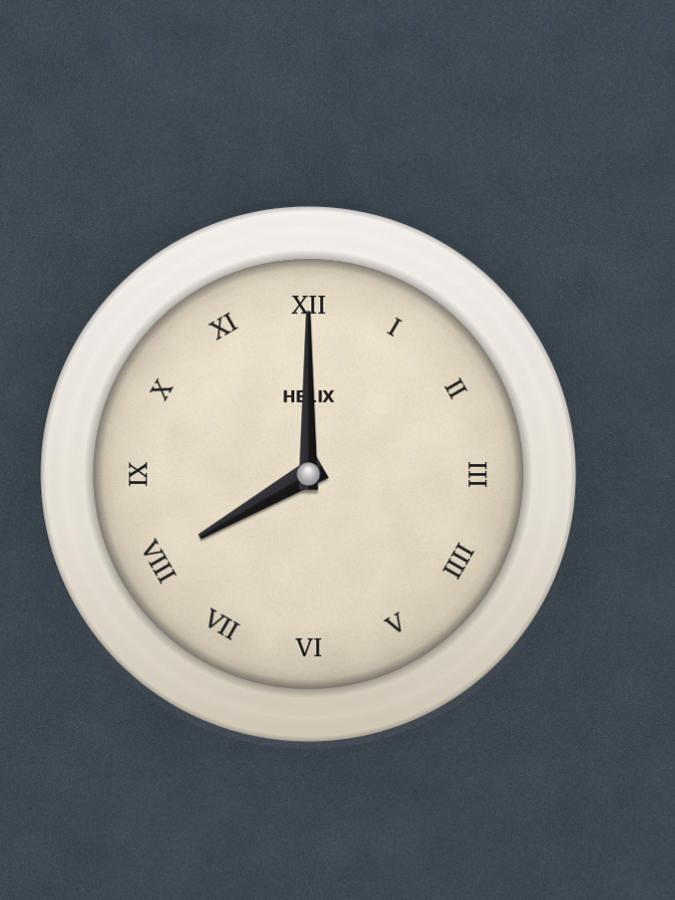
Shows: 8:00
